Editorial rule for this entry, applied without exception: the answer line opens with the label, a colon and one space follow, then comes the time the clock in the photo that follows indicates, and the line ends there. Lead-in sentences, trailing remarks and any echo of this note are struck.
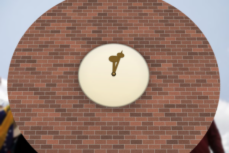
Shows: 12:03
